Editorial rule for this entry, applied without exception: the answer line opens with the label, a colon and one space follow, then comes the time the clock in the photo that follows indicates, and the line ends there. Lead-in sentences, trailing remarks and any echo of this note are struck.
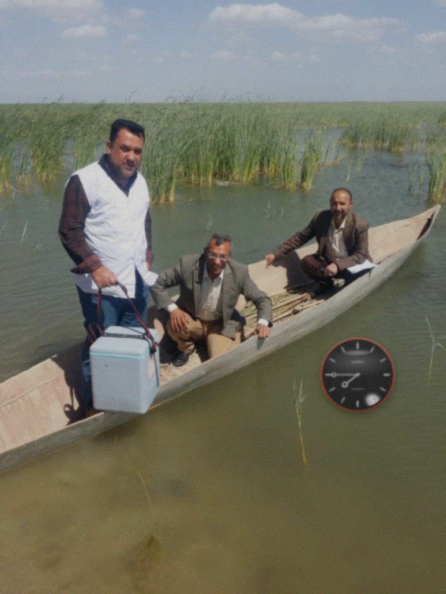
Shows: 7:45
